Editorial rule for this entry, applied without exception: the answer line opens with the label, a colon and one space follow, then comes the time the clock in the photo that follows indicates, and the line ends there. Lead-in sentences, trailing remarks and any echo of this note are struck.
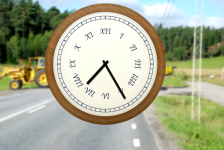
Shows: 7:25
